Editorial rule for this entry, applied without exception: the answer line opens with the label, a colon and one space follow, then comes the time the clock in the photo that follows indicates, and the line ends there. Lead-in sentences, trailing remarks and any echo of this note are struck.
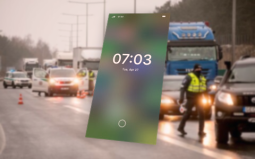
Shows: 7:03
